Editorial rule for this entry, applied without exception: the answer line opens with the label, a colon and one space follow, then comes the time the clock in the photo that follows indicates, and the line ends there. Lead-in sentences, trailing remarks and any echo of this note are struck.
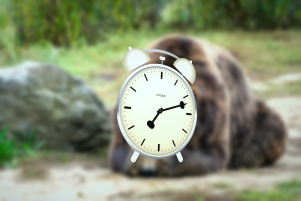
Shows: 7:12
